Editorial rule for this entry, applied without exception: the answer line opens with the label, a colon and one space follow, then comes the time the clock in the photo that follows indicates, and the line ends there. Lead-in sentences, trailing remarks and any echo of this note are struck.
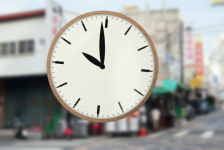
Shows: 9:59
